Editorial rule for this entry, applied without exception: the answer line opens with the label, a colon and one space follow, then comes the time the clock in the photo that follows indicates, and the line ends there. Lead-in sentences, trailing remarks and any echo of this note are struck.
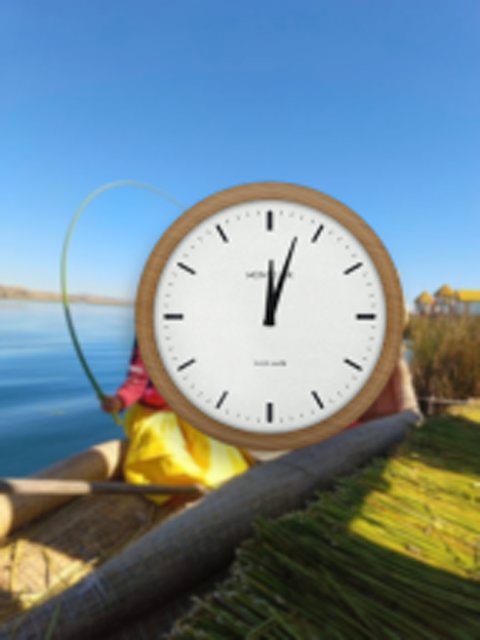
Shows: 12:03
